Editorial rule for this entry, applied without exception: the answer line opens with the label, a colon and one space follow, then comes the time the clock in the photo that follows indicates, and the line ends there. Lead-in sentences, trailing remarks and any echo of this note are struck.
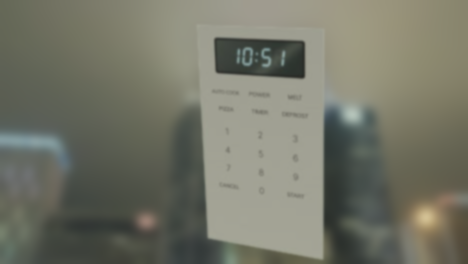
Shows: 10:51
